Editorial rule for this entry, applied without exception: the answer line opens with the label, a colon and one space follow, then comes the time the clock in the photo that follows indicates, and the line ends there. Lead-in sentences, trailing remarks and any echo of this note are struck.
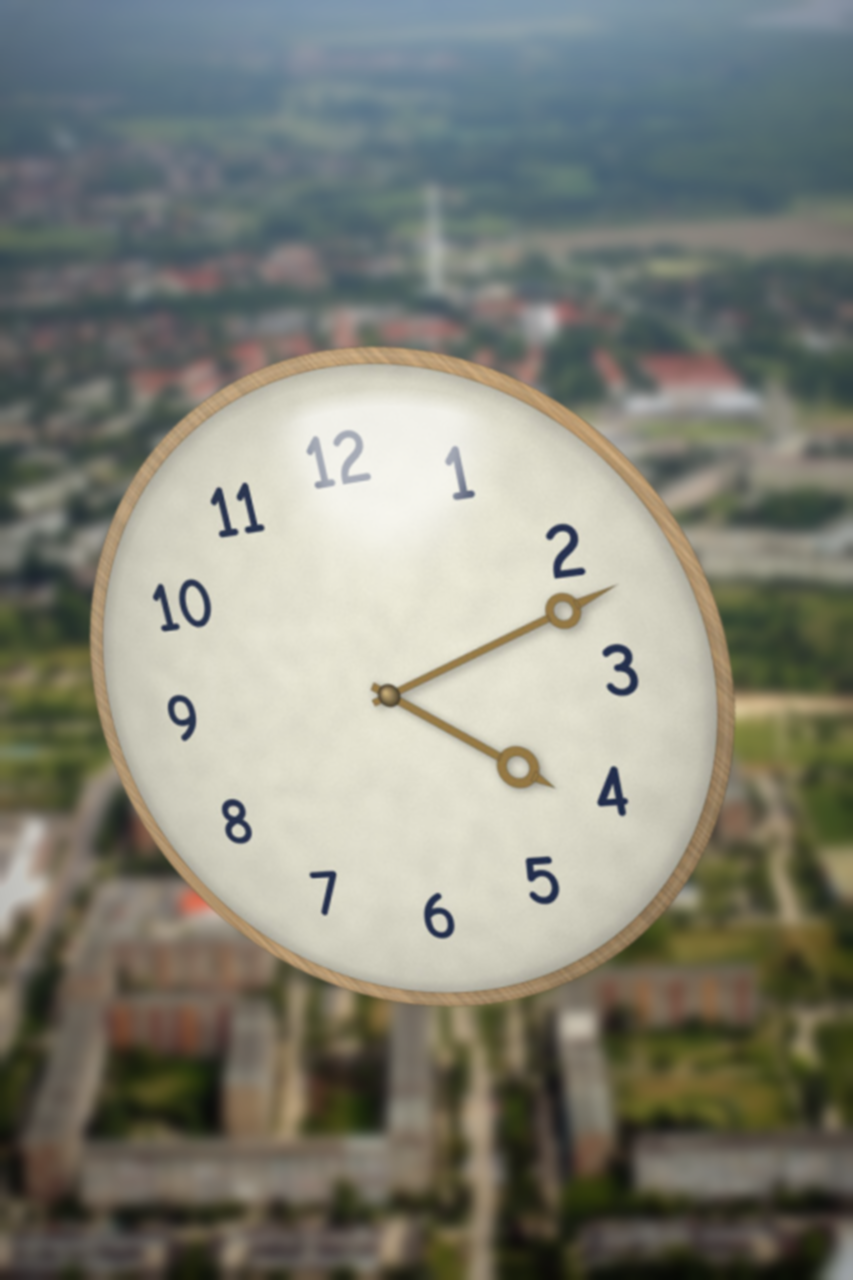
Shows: 4:12
